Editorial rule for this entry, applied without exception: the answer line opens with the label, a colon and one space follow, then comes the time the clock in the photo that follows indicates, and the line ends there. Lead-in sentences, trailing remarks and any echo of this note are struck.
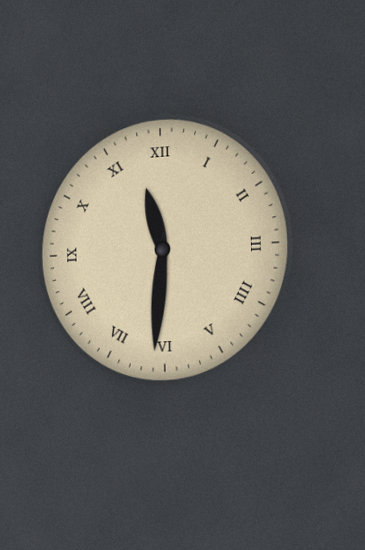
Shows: 11:31
